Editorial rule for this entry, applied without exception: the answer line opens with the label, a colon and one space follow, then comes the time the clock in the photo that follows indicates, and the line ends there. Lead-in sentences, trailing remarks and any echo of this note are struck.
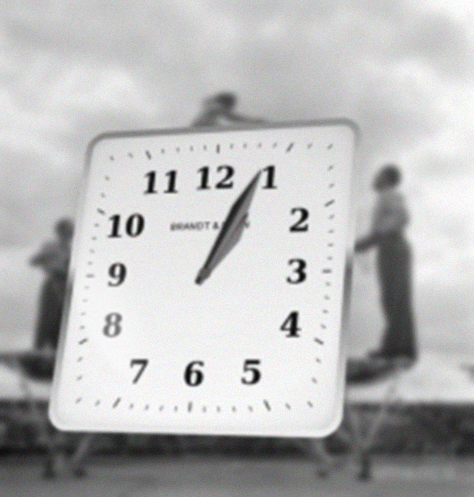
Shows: 1:04
